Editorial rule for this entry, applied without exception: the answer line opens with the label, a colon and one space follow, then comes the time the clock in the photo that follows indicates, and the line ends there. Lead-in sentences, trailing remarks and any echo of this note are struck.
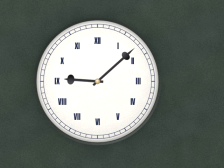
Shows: 9:08
